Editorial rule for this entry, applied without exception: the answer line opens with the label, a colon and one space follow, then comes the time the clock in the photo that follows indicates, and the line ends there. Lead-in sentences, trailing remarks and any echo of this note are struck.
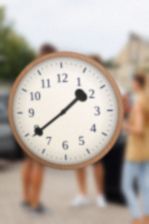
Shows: 1:39
